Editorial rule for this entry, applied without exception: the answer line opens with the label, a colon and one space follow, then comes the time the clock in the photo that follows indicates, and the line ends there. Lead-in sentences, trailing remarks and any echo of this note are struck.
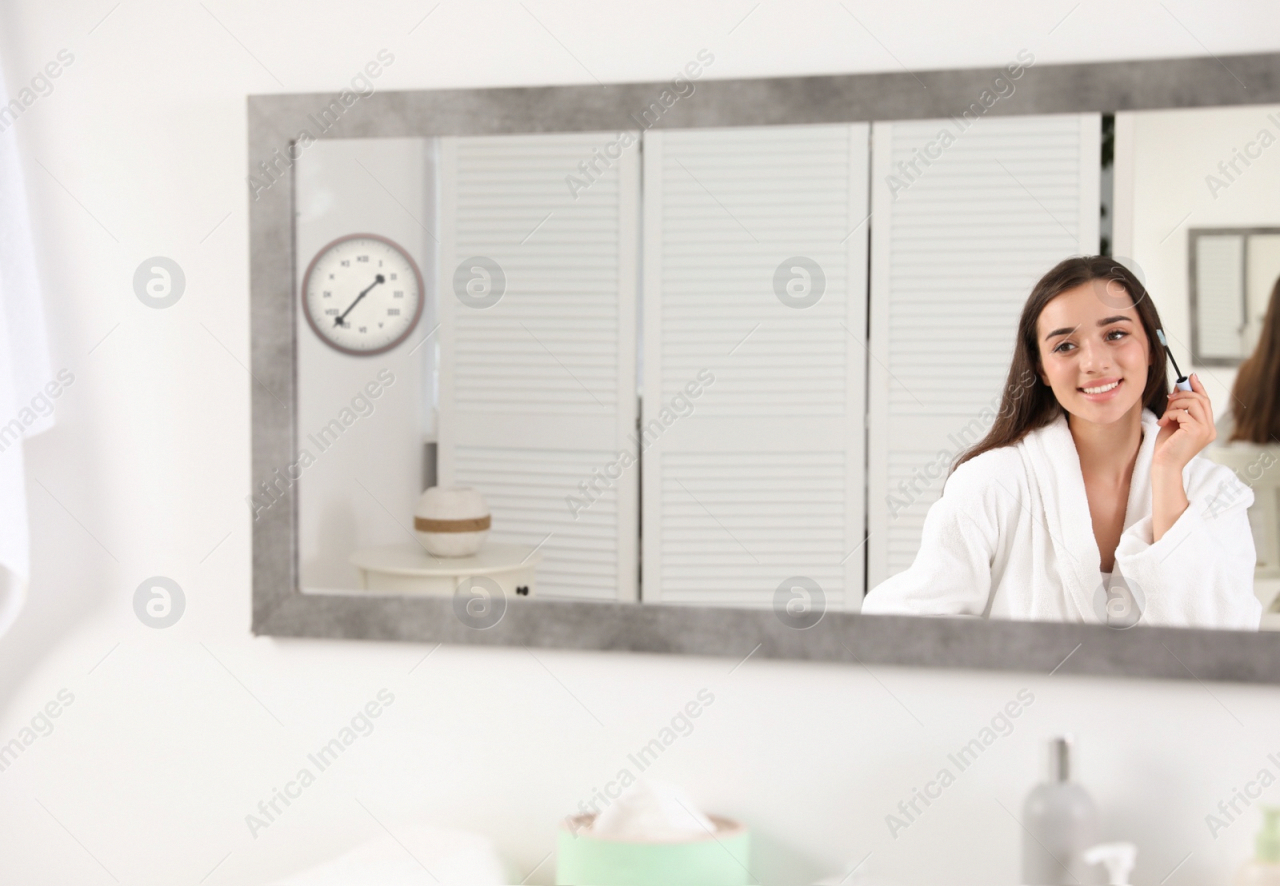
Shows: 1:37
